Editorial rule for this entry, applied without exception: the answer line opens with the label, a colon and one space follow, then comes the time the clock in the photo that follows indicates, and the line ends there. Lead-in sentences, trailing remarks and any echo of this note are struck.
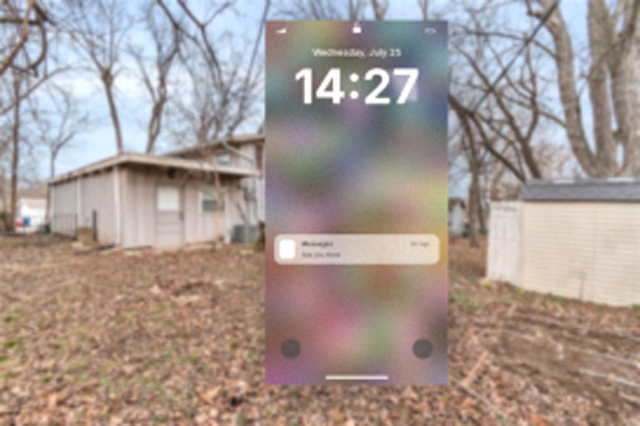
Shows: 14:27
